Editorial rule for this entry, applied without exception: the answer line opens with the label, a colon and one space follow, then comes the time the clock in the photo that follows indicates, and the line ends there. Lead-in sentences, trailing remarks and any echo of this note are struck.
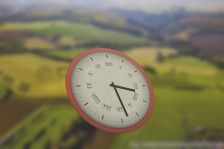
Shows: 3:28
